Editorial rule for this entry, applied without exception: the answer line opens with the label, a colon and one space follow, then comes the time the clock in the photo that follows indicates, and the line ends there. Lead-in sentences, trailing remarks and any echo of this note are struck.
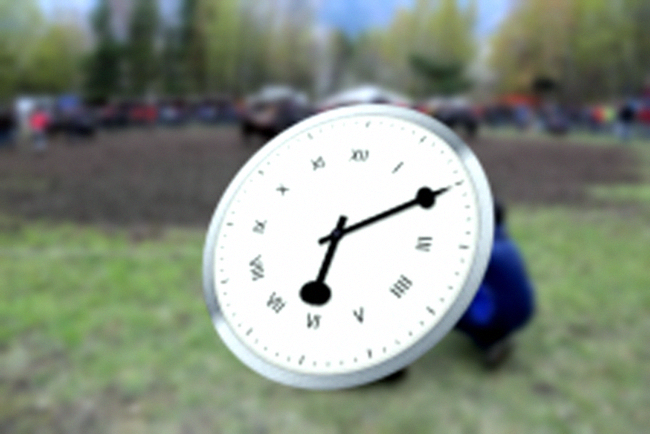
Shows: 6:10
